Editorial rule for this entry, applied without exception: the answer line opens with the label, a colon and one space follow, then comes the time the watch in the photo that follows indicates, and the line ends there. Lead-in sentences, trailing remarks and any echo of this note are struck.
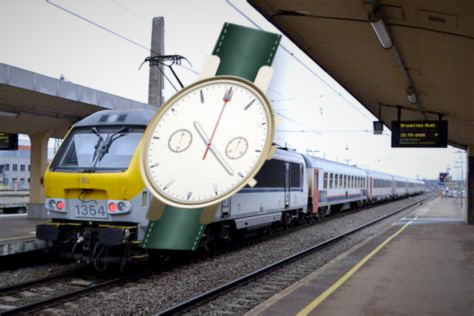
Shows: 10:21
